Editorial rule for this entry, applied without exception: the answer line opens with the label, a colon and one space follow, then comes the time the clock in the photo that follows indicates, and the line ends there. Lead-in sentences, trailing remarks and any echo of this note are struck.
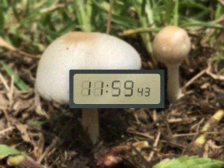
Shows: 11:59:43
